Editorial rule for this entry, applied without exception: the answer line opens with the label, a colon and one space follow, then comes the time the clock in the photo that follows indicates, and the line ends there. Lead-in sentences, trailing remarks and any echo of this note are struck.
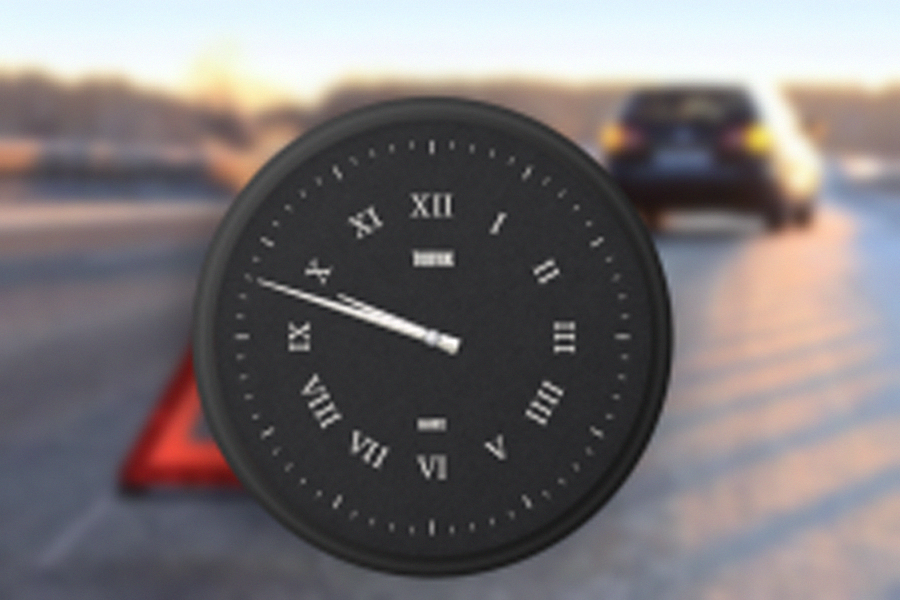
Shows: 9:48
